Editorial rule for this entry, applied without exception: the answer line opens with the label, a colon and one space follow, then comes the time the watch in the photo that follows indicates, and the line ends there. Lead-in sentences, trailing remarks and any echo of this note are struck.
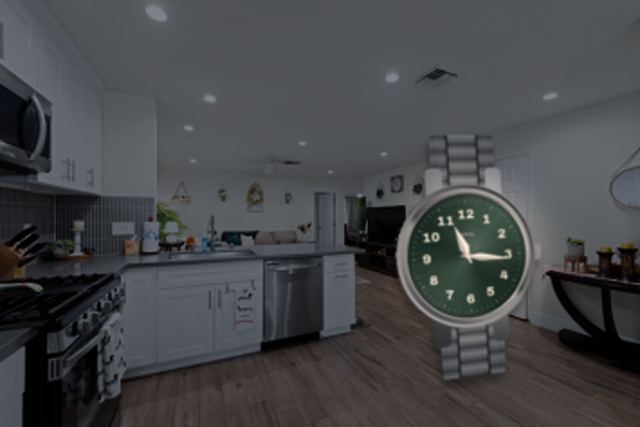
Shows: 11:16
